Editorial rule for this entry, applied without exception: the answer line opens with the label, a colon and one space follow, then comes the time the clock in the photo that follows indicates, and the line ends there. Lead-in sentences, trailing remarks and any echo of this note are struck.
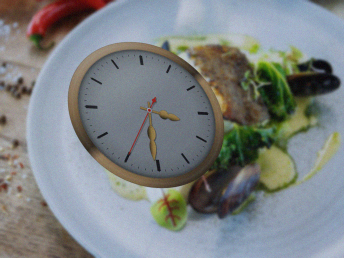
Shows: 3:30:35
